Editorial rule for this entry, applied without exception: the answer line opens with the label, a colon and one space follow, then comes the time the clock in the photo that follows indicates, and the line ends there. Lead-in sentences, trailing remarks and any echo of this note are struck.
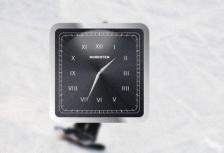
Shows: 1:34
